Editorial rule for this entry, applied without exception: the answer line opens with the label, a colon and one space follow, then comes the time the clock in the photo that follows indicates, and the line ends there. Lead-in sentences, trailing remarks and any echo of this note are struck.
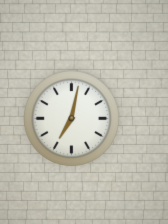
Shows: 7:02
